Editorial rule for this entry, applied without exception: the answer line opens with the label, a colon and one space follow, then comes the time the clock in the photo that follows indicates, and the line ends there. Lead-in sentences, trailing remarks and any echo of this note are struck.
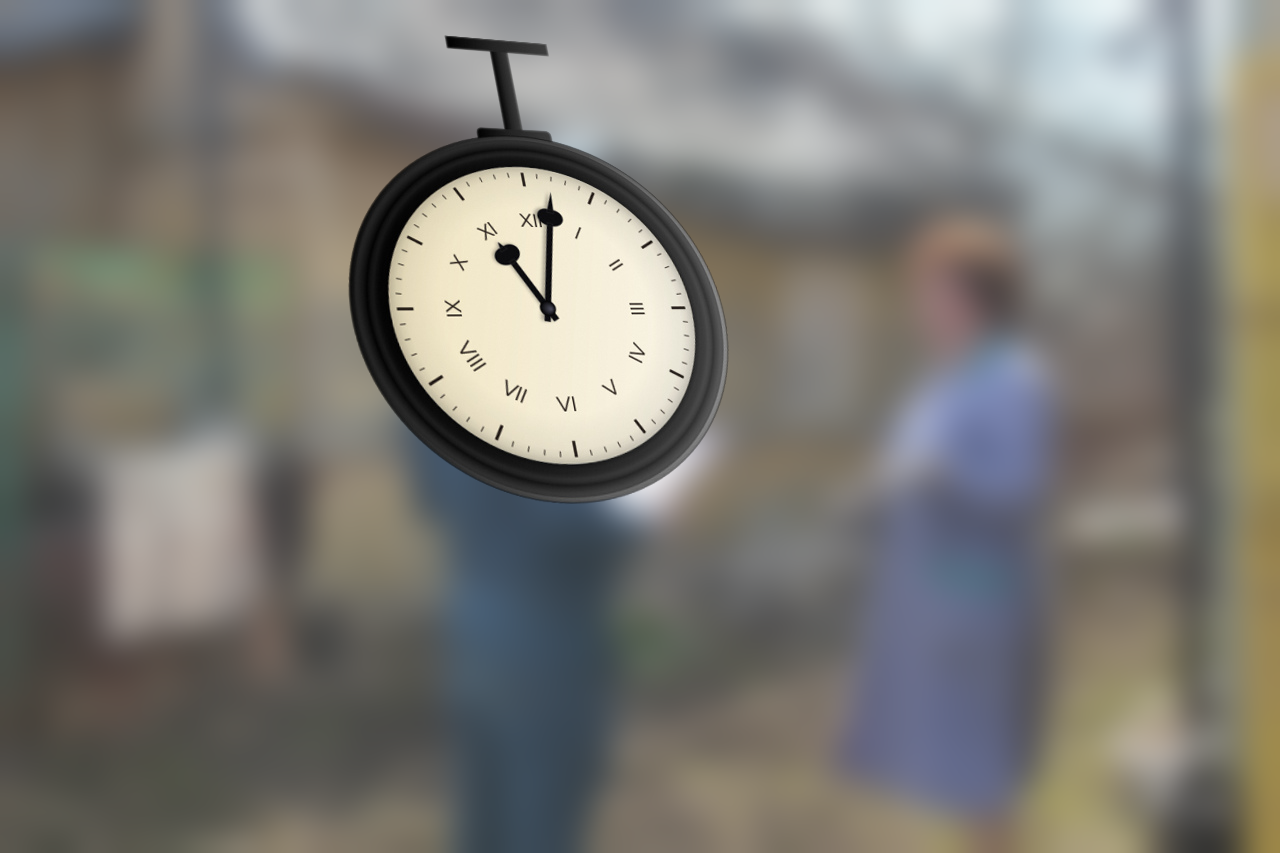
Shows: 11:02
